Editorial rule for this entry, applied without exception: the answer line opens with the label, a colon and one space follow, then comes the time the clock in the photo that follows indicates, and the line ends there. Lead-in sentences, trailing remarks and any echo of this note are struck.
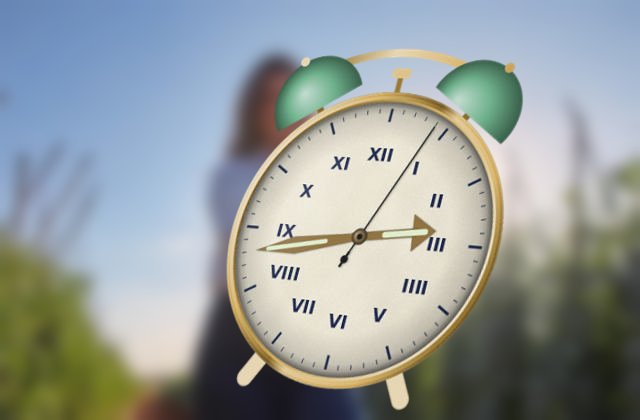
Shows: 2:43:04
